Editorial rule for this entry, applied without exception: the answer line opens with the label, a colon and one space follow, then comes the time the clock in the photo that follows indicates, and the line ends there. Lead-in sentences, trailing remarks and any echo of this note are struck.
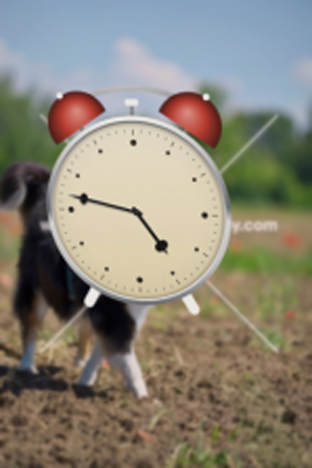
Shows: 4:47
